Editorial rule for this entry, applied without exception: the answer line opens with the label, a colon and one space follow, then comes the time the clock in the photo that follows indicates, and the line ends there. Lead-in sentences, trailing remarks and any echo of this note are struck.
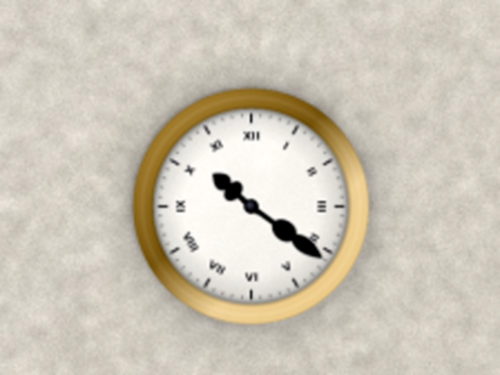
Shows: 10:21
